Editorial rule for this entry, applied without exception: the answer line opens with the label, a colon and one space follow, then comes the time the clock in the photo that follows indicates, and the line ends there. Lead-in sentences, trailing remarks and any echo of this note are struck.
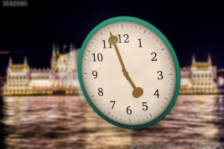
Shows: 4:57
